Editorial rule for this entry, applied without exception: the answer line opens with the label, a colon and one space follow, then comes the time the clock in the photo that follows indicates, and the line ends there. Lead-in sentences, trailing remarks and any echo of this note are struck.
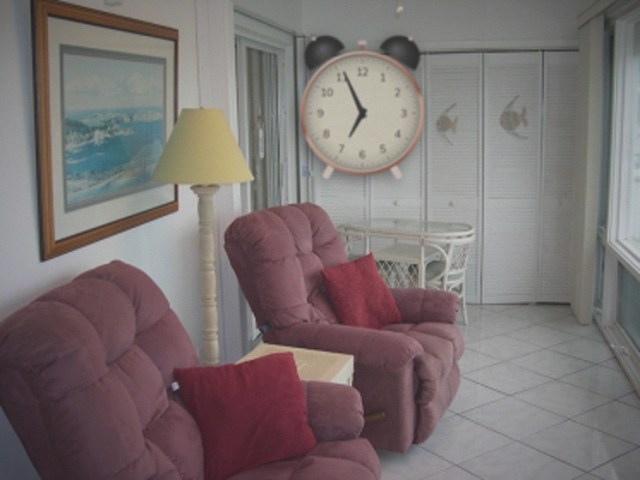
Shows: 6:56
